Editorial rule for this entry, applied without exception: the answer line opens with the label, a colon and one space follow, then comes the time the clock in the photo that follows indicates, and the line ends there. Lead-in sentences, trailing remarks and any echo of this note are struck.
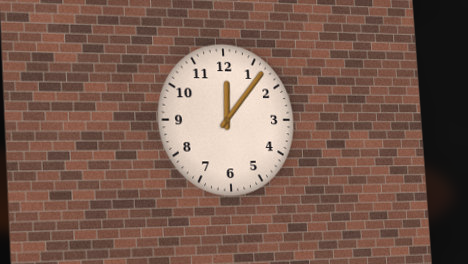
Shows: 12:07
